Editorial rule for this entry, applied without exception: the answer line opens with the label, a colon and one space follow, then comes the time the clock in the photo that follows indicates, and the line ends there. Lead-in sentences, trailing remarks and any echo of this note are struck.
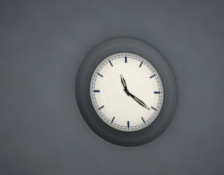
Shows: 11:21
